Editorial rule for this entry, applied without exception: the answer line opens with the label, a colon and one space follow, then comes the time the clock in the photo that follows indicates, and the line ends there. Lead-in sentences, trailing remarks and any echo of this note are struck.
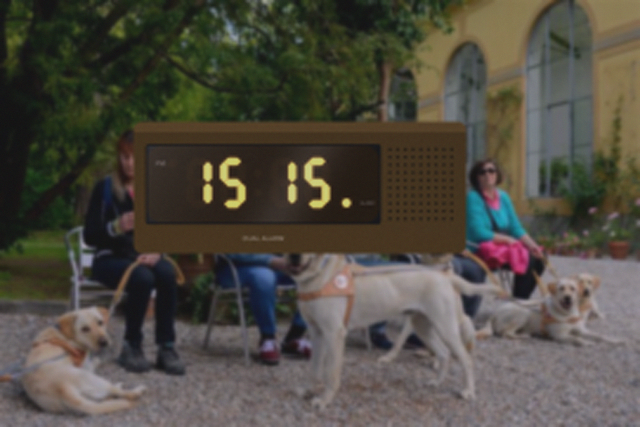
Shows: 15:15
